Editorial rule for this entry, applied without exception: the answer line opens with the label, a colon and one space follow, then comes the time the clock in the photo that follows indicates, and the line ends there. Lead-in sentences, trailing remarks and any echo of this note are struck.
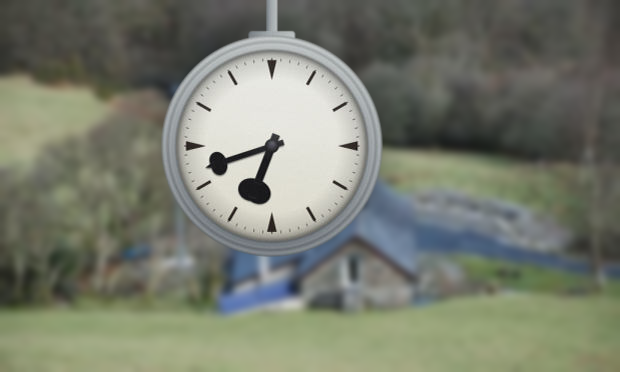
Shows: 6:42
